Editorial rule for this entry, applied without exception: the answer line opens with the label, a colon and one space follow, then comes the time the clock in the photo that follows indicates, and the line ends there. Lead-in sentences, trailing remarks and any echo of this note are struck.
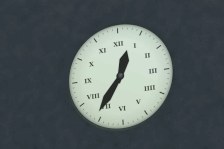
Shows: 12:36
